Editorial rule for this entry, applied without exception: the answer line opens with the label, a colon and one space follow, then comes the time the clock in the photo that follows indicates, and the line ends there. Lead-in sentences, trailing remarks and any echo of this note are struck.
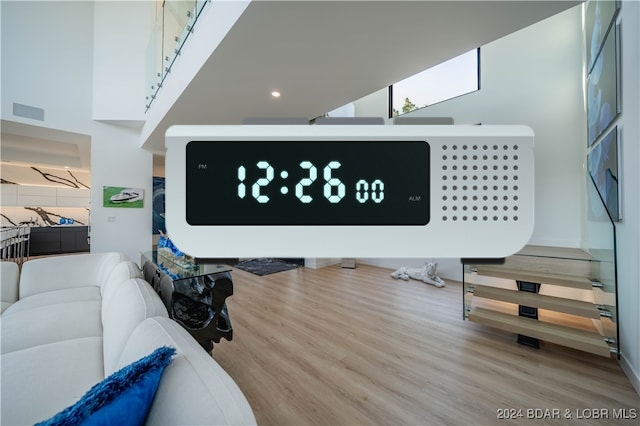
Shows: 12:26:00
